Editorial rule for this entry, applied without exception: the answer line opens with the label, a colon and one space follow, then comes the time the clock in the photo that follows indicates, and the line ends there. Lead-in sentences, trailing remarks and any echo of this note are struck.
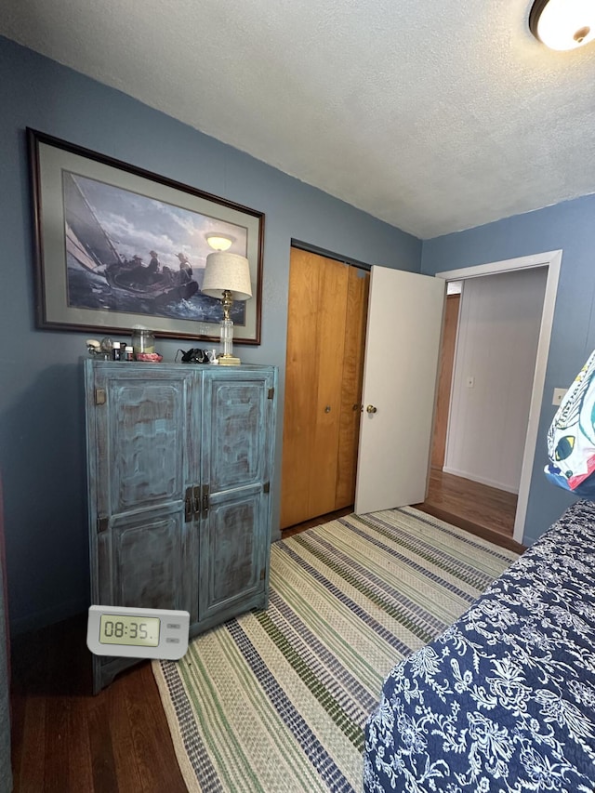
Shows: 8:35
